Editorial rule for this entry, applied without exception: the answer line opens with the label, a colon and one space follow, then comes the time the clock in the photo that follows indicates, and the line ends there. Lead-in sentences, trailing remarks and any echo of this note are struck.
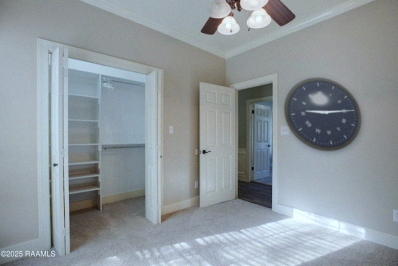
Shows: 9:15
